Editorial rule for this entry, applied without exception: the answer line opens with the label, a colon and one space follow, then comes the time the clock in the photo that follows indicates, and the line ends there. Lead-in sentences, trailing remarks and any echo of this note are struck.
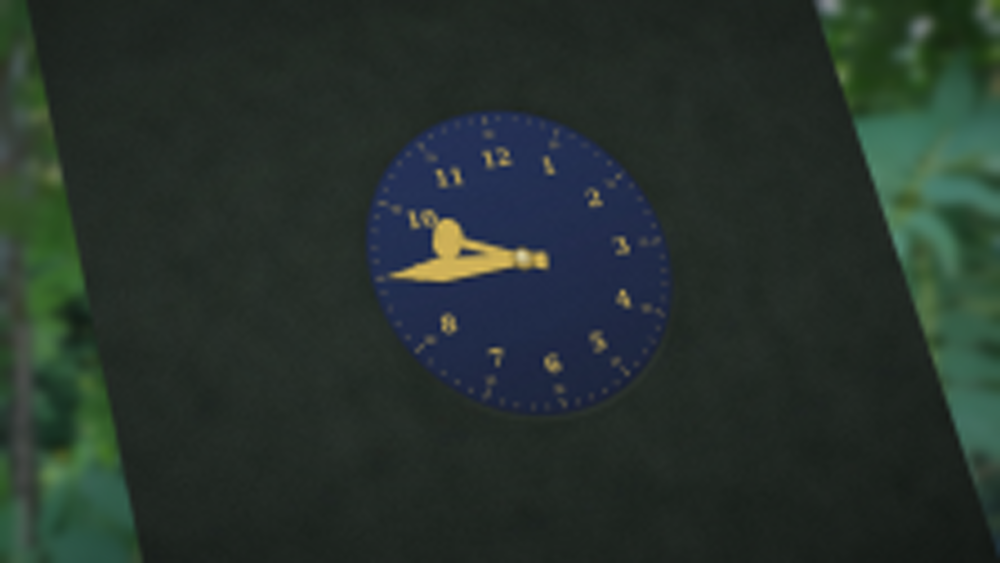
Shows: 9:45
